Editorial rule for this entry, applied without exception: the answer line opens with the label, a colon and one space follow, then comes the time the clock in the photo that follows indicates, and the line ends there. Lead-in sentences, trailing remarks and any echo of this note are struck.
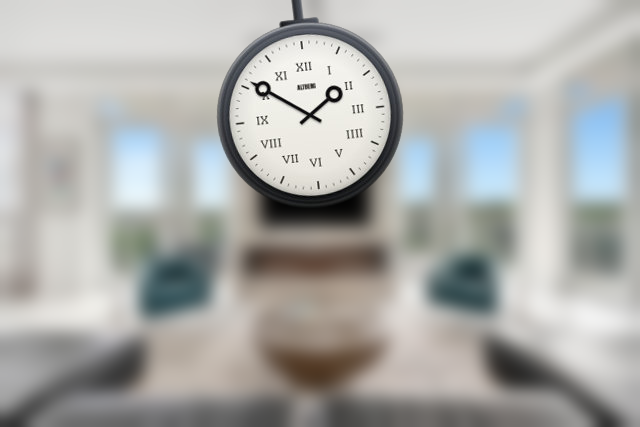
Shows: 1:51
